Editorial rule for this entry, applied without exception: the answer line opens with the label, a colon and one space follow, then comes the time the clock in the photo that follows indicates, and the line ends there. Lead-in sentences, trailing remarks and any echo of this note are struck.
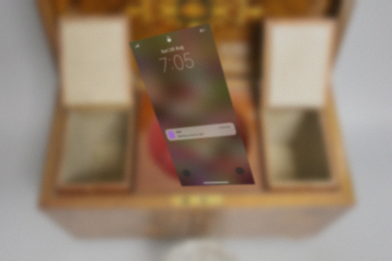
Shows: 7:05
